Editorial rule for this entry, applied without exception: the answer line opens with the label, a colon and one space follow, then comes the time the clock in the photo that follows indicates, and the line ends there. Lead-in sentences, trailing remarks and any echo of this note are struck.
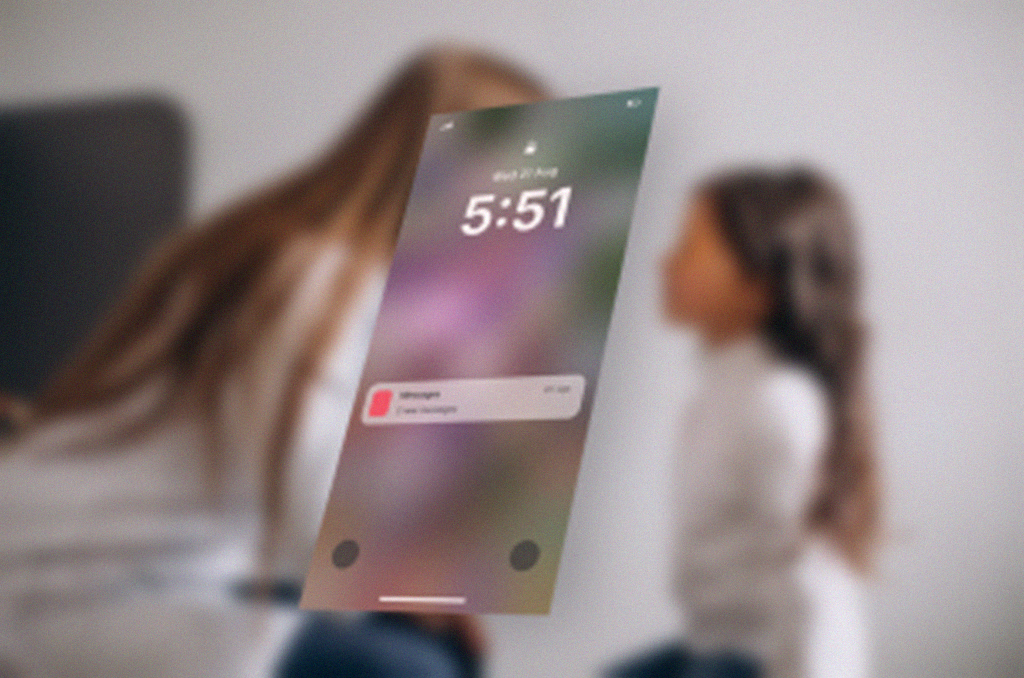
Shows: 5:51
